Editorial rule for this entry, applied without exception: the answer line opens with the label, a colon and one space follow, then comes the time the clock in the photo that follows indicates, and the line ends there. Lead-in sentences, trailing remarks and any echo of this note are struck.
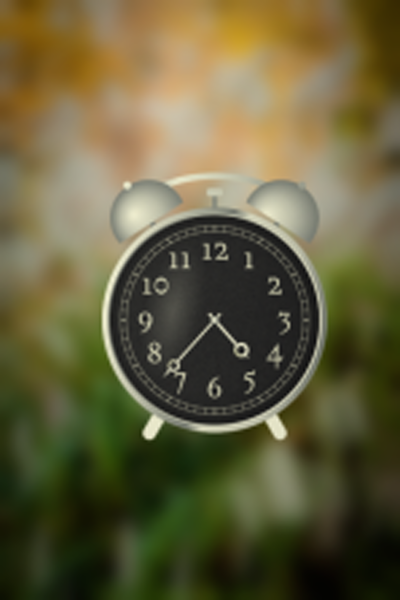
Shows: 4:37
